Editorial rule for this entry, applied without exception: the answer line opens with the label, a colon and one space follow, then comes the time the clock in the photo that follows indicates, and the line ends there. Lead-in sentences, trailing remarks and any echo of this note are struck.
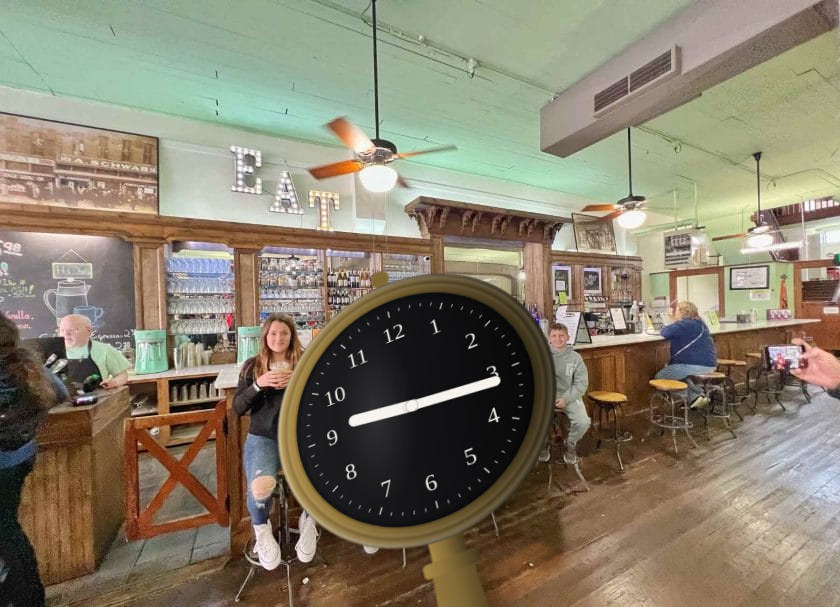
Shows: 9:16
